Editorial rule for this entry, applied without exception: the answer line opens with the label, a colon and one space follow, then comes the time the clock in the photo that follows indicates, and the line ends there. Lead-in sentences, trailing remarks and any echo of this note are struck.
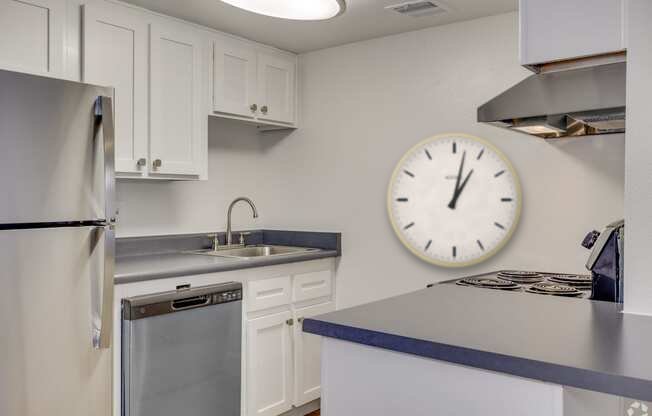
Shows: 1:02
